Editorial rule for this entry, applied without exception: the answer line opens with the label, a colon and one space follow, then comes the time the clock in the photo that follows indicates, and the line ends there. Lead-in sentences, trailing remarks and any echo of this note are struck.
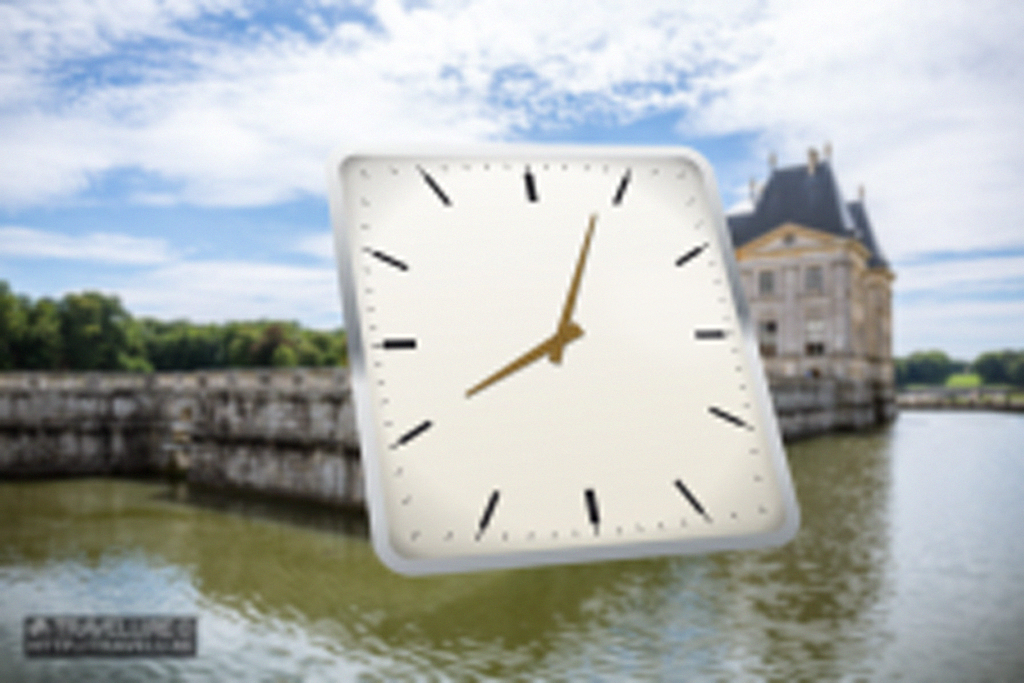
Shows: 8:04
